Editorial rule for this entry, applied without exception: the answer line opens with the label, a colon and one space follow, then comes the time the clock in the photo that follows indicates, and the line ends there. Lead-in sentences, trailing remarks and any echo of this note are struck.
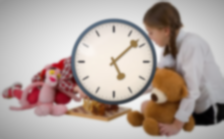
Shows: 5:08
